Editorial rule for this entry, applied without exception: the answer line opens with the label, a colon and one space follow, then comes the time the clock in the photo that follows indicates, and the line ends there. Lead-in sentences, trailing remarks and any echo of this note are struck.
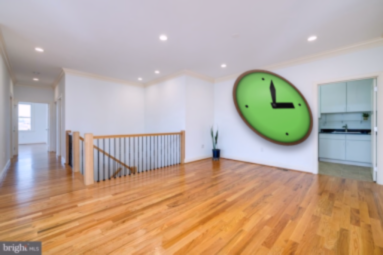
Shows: 3:03
